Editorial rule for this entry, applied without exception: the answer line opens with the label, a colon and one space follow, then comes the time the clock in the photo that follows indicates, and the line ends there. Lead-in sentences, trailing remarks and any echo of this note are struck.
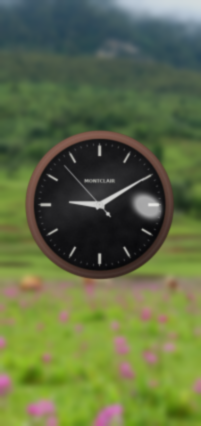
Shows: 9:09:53
